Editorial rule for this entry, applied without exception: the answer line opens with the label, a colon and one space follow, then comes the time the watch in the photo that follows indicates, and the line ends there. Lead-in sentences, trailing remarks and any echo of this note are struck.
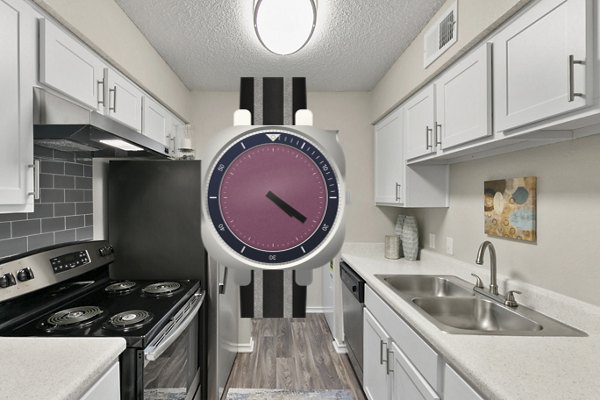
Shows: 4:21
